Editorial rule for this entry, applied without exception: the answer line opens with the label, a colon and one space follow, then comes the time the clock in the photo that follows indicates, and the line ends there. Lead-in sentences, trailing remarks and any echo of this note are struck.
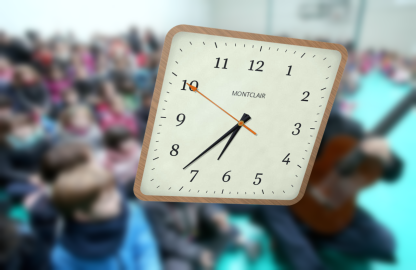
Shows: 6:36:50
